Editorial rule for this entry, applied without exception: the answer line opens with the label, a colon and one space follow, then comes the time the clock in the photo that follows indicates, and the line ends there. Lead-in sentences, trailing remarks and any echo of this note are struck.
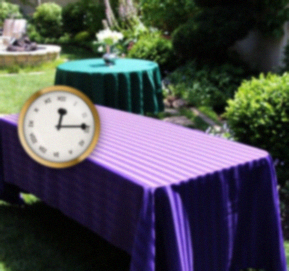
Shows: 12:14
